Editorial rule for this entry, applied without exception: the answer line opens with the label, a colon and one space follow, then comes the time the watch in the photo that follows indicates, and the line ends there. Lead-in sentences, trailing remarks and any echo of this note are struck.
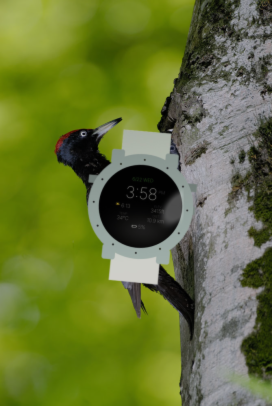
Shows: 3:58
